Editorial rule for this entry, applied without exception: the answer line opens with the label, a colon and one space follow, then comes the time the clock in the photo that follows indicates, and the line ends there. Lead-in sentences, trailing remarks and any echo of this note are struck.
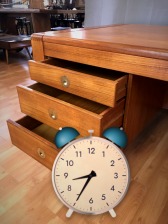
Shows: 8:35
